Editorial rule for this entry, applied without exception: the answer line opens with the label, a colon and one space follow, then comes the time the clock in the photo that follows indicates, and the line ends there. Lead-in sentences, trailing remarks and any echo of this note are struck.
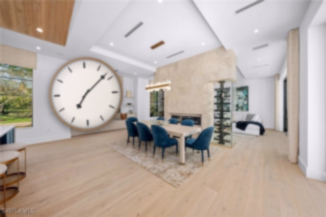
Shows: 7:08
